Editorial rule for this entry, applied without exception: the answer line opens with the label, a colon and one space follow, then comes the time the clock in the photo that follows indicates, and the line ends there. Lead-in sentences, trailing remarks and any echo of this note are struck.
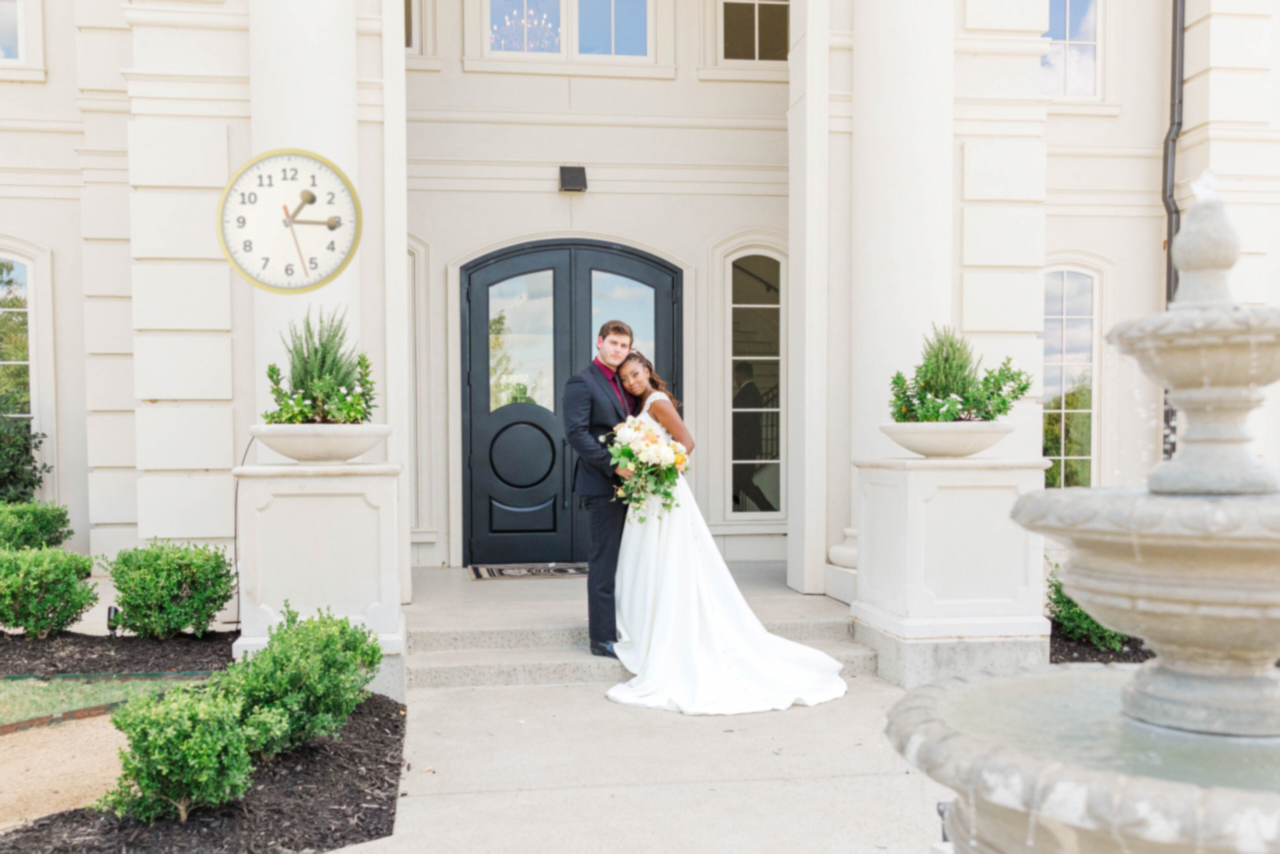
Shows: 1:15:27
